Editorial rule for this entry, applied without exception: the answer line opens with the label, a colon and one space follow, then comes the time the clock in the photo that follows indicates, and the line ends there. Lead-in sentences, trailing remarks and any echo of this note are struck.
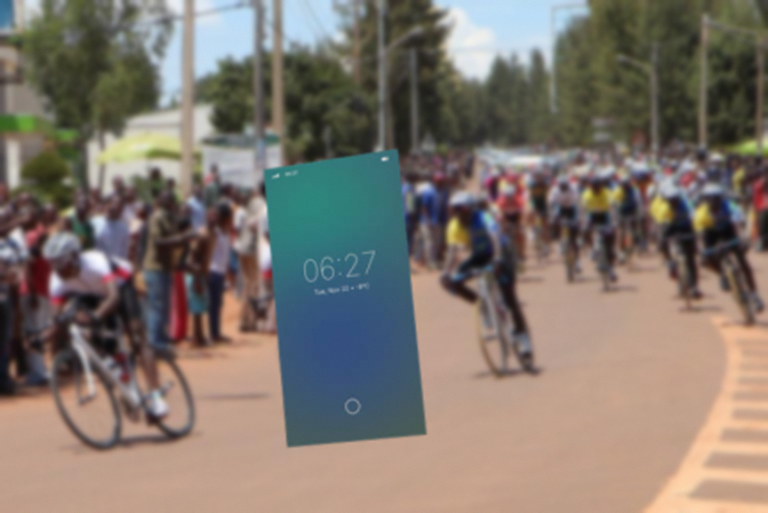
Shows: 6:27
